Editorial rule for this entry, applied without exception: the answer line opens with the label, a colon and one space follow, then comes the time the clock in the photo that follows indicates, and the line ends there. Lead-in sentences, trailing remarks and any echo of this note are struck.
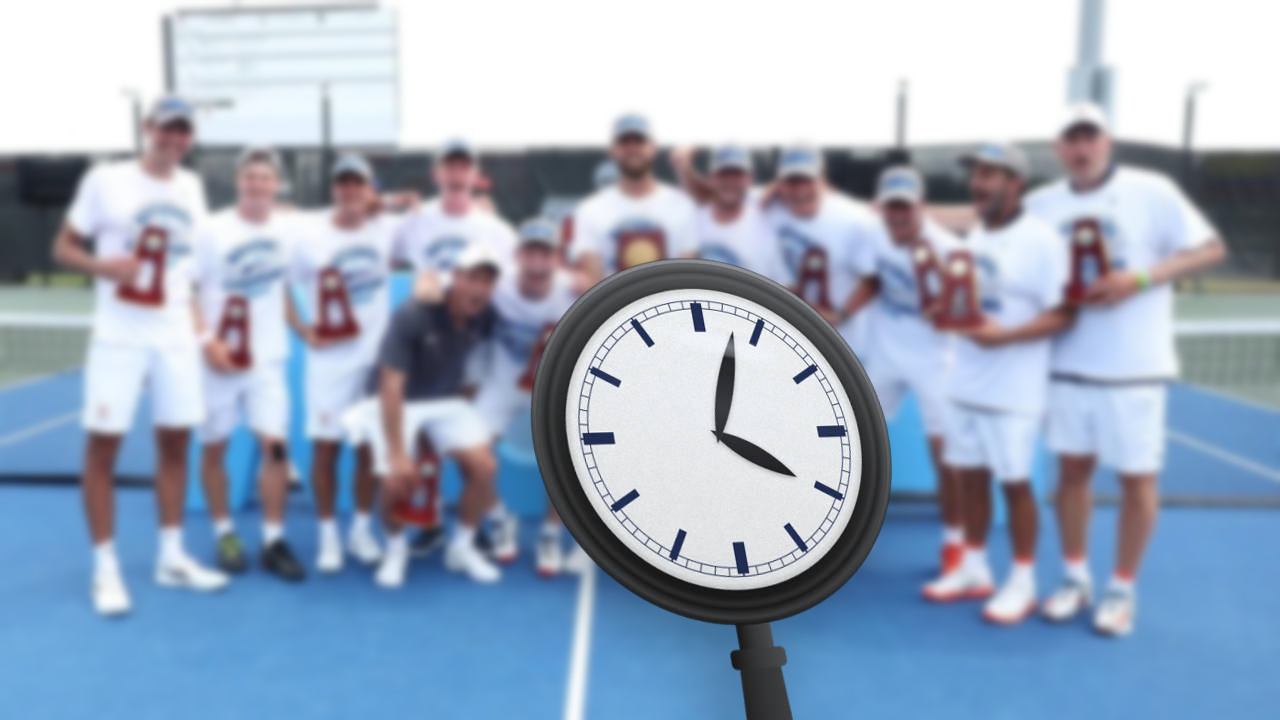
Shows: 4:03
